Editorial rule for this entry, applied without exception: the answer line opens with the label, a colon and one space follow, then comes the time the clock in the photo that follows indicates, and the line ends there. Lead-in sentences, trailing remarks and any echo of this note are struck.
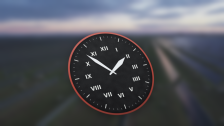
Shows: 1:53
